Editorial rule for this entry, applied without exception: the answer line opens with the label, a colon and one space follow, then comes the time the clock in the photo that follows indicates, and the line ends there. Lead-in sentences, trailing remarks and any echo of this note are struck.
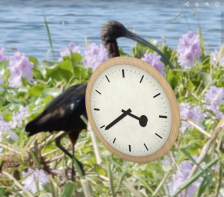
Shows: 3:39
